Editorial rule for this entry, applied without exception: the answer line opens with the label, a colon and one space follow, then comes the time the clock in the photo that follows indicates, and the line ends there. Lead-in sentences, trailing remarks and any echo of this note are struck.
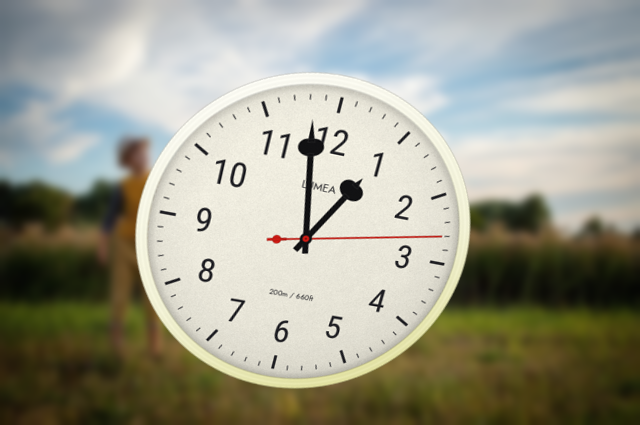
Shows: 12:58:13
